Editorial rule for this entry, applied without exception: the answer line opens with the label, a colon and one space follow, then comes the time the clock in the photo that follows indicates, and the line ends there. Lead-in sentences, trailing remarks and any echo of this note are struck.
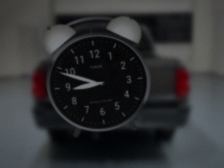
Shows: 8:49
